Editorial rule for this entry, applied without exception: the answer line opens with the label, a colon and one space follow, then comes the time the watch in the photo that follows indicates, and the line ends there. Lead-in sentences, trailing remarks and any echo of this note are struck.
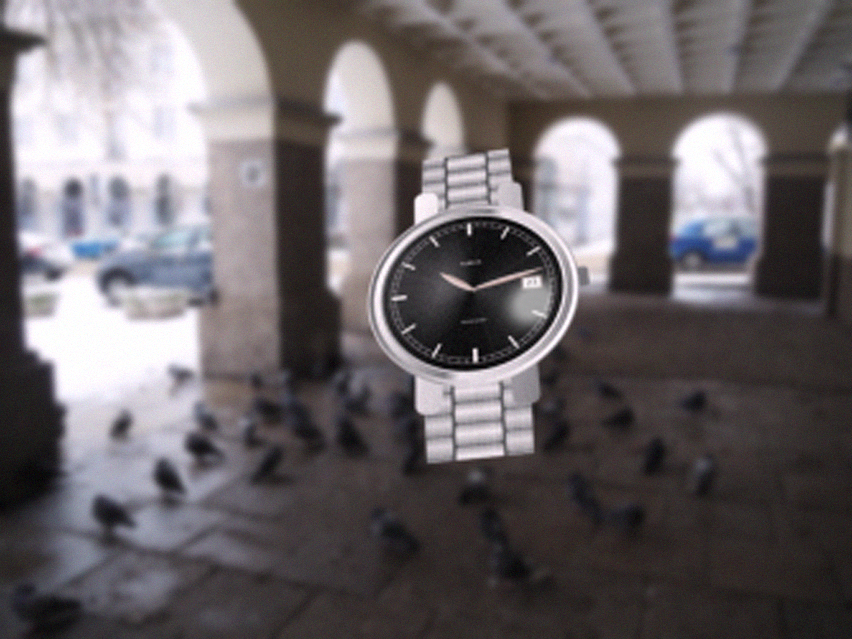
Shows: 10:13
